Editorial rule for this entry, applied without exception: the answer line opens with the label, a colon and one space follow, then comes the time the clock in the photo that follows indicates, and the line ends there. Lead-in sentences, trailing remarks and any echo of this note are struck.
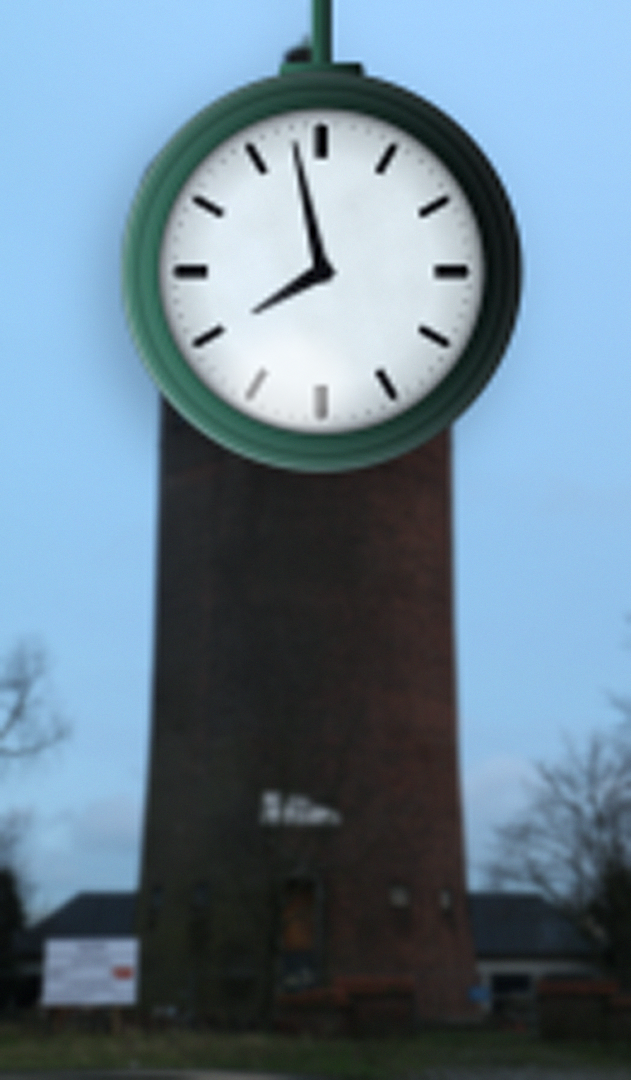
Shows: 7:58
